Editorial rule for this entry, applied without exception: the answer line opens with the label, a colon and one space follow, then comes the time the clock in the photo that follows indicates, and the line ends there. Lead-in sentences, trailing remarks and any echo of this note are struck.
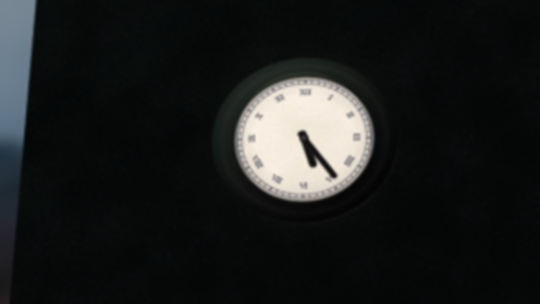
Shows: 5:24
